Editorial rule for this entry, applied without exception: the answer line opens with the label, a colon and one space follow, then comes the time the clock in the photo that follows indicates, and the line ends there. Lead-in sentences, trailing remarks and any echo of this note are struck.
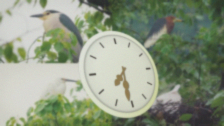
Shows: 7:31
